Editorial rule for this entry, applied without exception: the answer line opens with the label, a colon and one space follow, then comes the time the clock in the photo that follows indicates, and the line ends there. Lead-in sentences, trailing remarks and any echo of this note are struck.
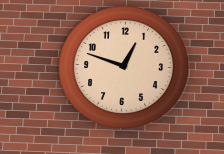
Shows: 12:48
